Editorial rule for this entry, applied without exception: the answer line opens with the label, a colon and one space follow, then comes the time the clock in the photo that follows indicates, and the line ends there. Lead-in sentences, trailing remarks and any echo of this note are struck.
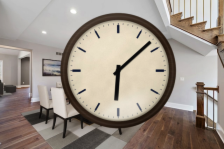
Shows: 6:08
